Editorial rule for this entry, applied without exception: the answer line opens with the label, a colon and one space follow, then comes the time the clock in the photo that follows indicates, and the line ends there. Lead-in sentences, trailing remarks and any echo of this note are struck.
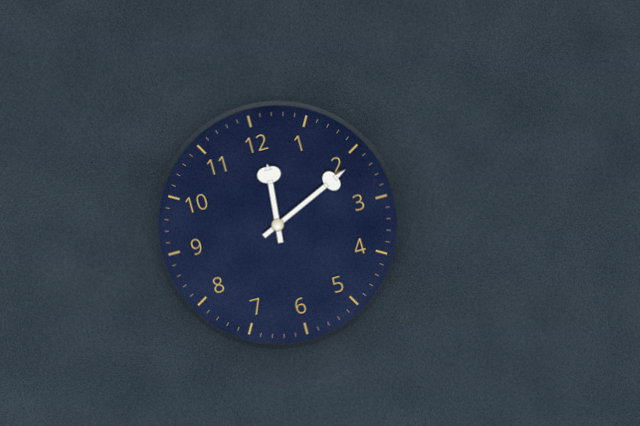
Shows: 12:11
